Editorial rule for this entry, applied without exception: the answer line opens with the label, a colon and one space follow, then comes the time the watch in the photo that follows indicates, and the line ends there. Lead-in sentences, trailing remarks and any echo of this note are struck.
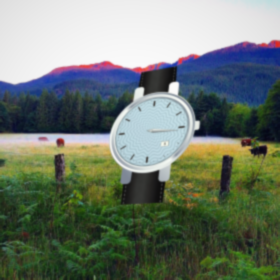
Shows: 3:16
